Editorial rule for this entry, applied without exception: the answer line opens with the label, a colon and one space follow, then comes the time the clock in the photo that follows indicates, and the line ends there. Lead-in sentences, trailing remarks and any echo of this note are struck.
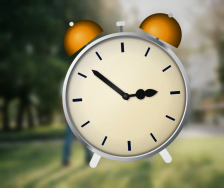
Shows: 2:52
